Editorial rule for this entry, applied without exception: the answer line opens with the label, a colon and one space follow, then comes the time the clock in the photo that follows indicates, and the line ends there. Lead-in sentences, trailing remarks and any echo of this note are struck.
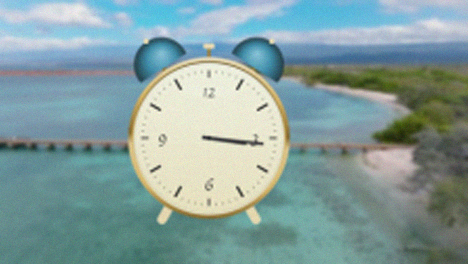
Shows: 3:16
